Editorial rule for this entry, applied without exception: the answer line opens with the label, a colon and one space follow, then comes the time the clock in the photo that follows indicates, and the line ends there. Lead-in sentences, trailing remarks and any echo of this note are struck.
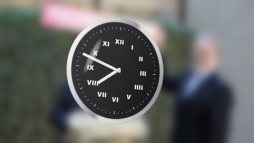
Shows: 7:48
